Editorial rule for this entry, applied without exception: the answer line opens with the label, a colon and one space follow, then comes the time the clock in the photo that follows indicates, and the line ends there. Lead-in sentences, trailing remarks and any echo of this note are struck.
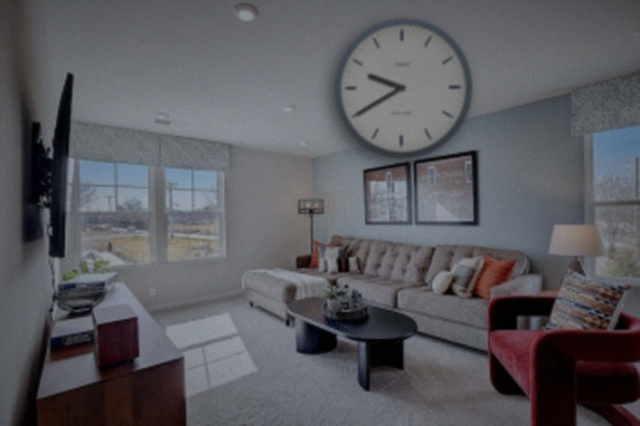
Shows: 9:40
